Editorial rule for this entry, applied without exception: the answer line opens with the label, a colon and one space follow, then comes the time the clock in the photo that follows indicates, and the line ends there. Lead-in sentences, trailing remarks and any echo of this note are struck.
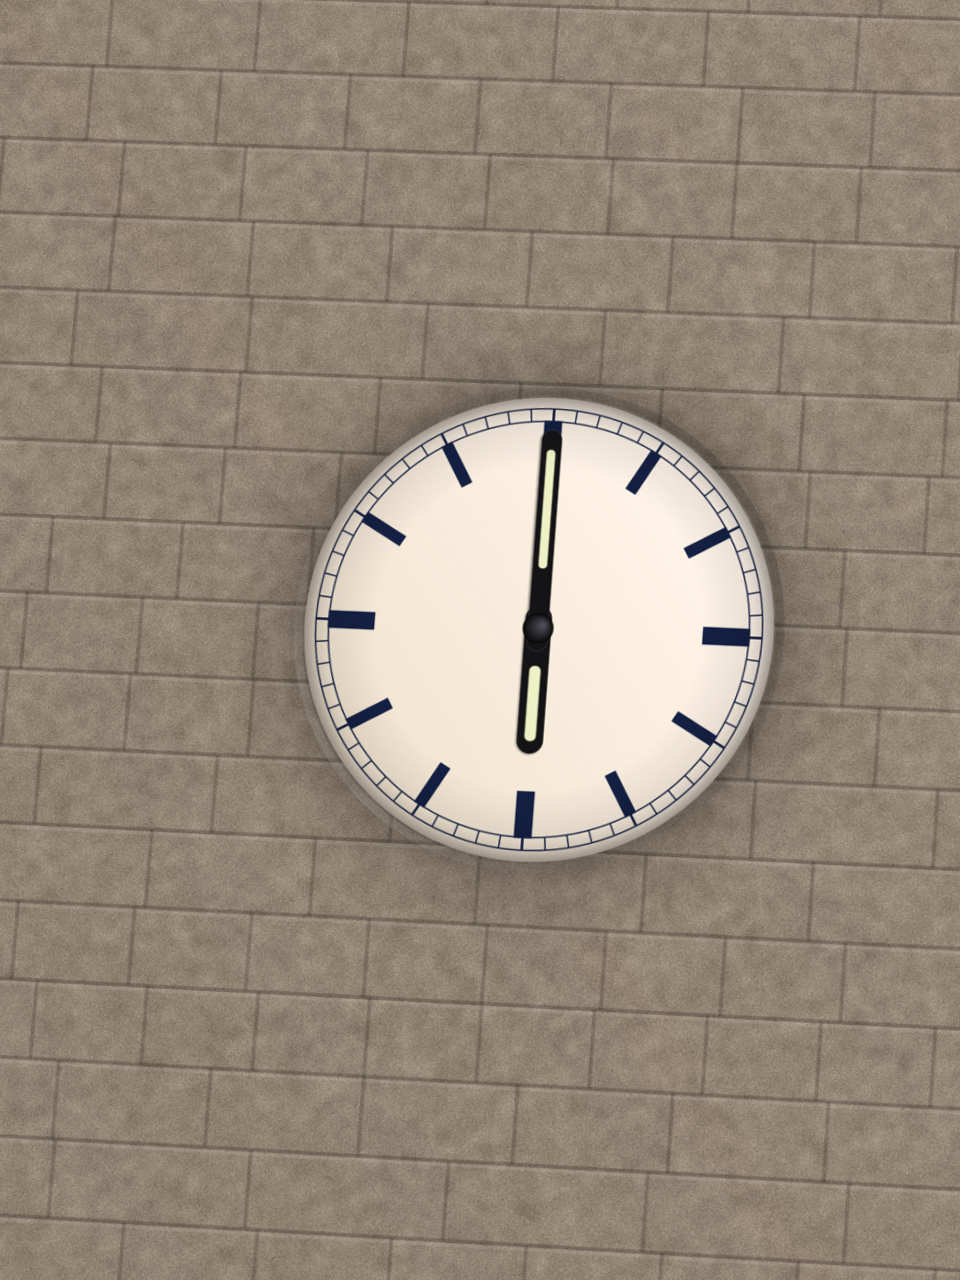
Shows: 6:00
